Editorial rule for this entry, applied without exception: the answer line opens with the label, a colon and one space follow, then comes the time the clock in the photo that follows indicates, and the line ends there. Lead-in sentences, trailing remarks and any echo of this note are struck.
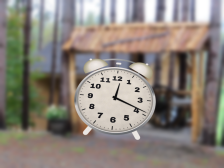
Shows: 12:19
